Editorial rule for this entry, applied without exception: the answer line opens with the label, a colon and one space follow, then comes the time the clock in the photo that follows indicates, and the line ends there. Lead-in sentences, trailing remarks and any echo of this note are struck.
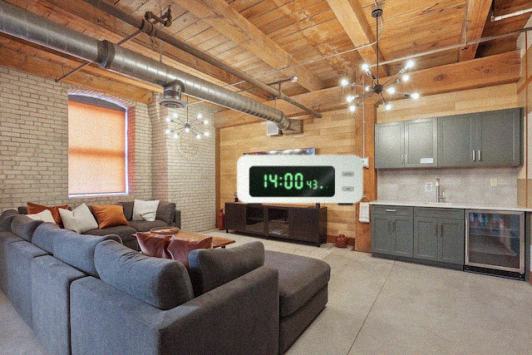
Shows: 14:00:43
